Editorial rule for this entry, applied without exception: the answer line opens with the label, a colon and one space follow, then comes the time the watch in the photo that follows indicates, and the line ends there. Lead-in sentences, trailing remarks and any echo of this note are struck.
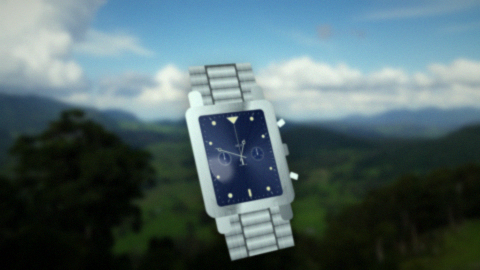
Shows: 12:49
